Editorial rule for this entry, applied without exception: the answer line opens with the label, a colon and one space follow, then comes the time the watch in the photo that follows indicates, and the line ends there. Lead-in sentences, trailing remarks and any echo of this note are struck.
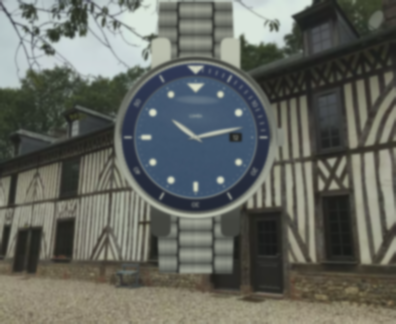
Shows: 10:13
